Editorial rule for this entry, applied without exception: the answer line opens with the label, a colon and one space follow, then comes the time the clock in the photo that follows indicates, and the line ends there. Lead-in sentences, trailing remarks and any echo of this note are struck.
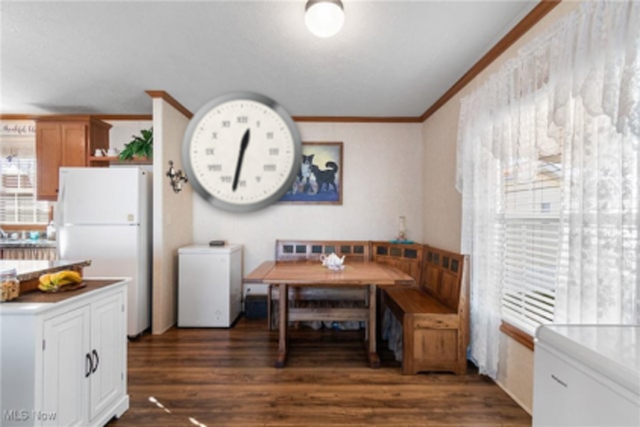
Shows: 12:32
